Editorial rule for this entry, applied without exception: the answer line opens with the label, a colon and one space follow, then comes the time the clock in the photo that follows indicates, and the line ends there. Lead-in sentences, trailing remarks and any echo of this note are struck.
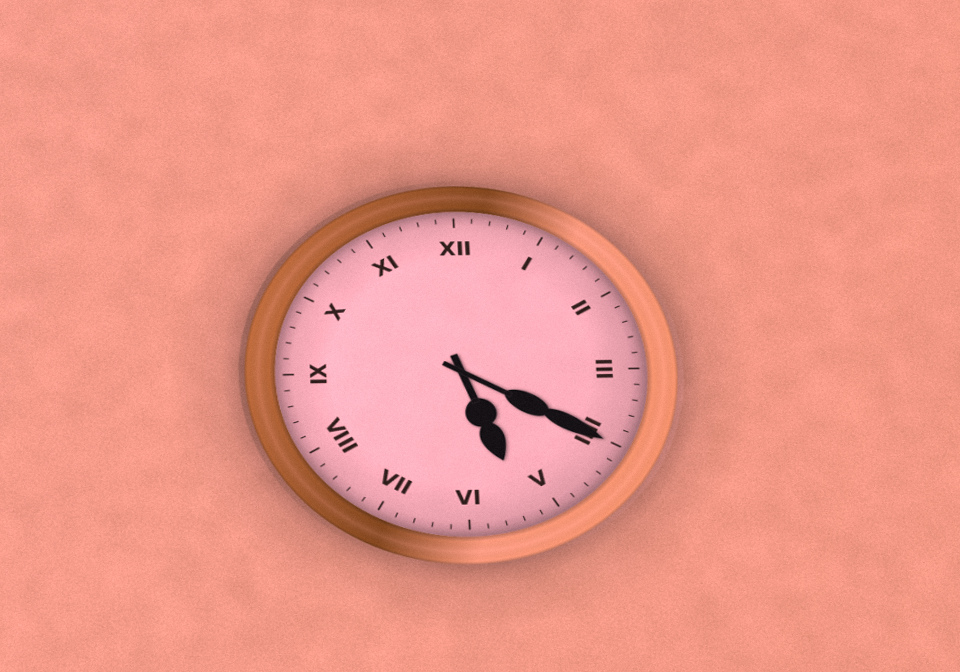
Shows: 5:20
